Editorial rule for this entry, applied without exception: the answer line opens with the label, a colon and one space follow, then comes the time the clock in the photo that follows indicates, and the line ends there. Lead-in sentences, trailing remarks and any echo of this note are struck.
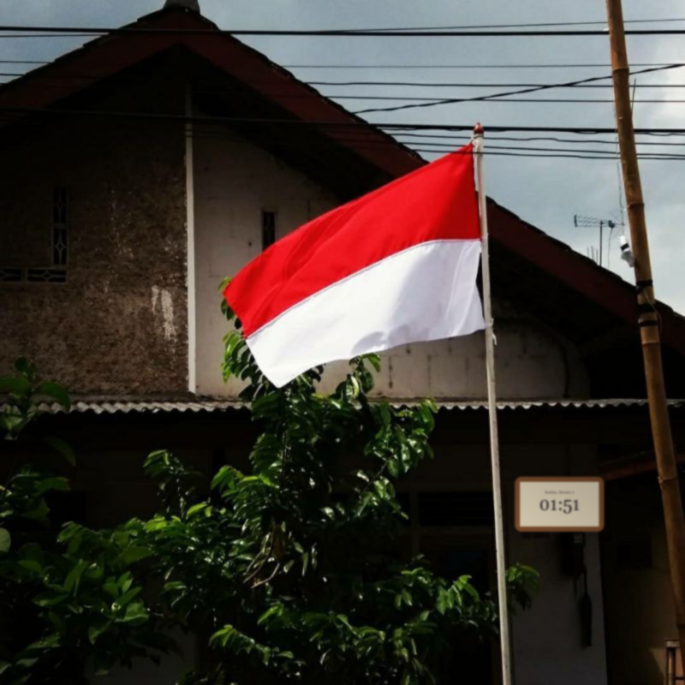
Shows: 1:51
